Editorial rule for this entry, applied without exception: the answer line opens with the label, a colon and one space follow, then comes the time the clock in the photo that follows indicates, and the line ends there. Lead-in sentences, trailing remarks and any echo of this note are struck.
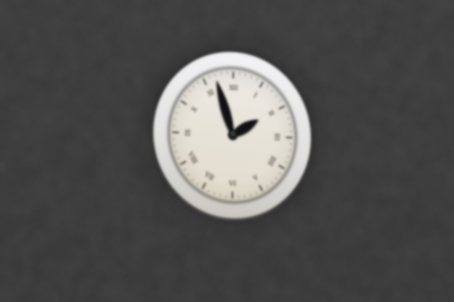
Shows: 1:57
